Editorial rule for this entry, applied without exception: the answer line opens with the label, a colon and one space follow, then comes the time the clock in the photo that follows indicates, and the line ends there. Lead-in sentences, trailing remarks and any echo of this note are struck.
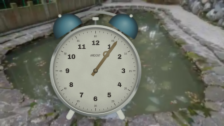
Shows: 1:06
